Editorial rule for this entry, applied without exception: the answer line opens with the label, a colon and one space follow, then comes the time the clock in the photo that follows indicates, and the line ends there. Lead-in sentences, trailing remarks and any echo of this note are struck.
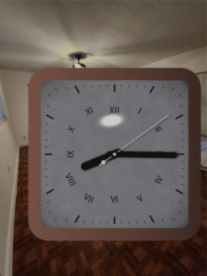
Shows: 8:15:09
